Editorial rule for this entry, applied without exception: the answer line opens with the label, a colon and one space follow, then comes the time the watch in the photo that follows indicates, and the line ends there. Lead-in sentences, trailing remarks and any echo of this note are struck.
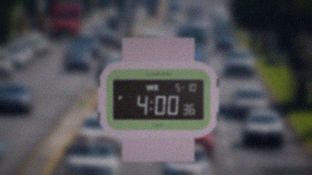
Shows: 4:00
